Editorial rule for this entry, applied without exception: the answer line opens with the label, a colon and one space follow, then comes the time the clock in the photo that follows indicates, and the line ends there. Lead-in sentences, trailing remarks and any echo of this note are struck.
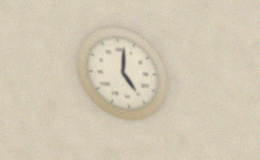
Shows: 5:02
